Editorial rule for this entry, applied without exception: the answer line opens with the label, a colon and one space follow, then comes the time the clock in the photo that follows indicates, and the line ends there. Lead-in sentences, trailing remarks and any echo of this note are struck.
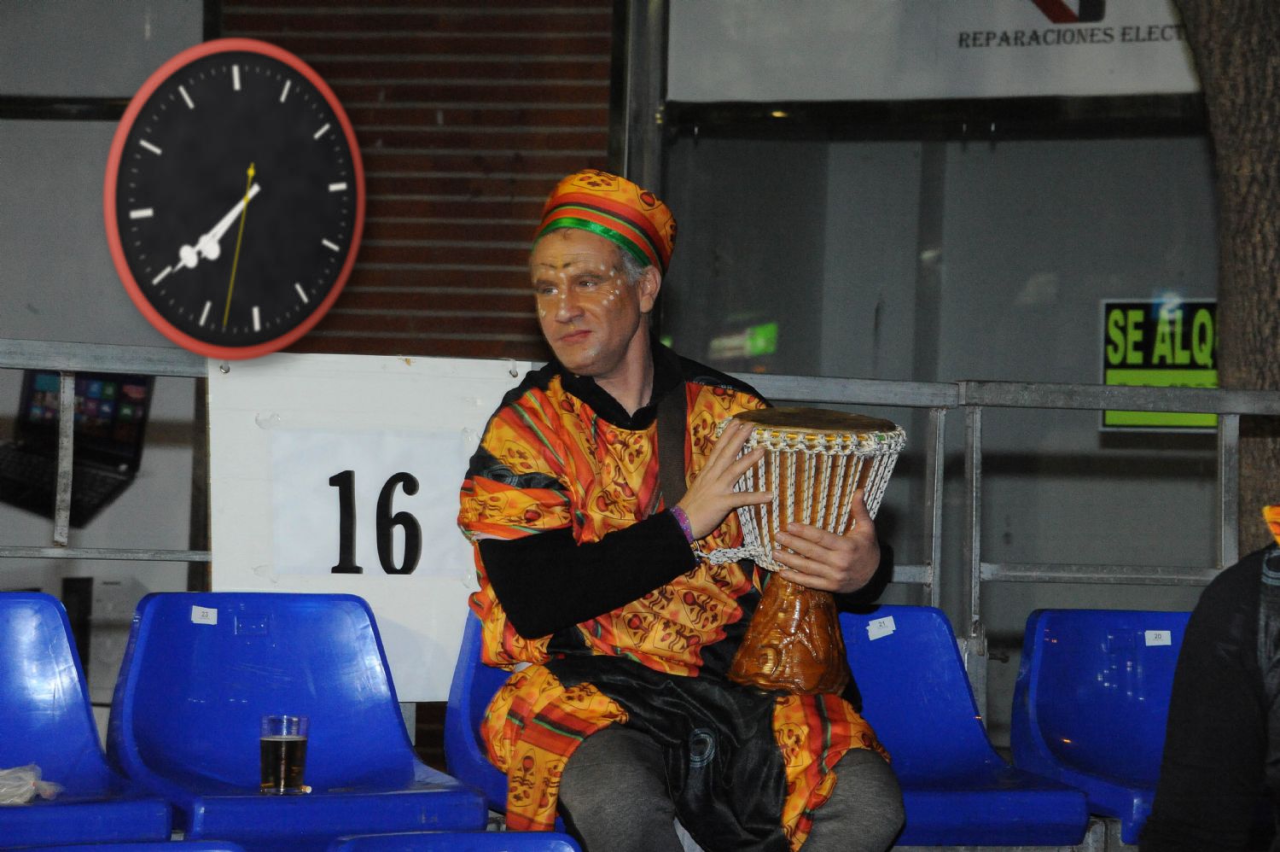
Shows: 7:39:33
